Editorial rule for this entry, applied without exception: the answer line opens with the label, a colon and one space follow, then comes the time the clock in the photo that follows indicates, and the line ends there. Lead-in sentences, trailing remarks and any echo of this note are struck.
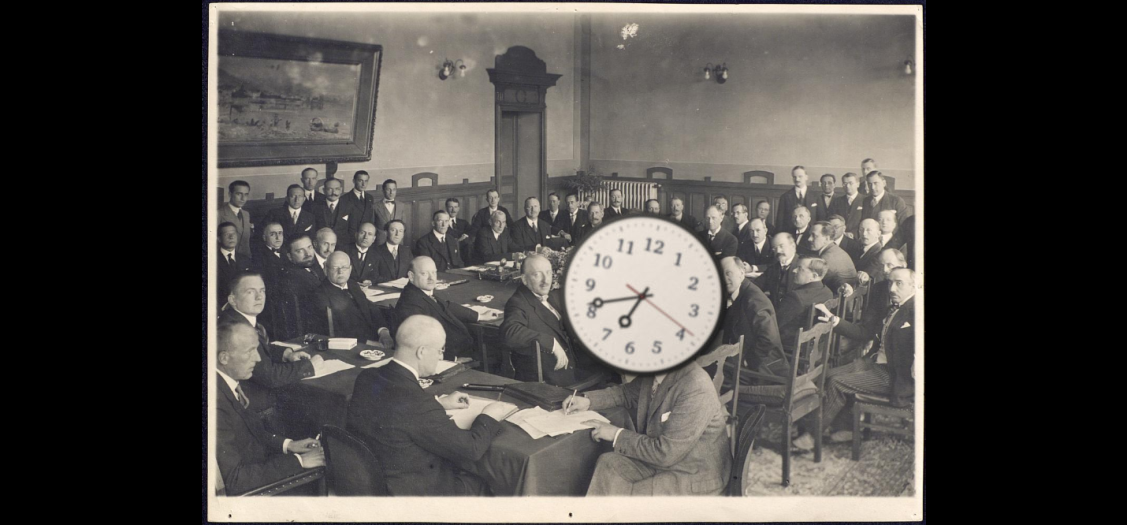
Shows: 6:41:19
